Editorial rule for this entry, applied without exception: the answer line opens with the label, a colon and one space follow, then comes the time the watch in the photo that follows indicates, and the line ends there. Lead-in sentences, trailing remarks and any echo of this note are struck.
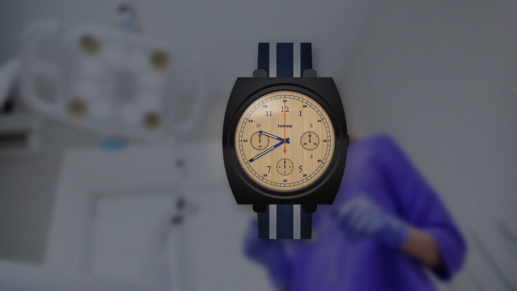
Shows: 9:40
